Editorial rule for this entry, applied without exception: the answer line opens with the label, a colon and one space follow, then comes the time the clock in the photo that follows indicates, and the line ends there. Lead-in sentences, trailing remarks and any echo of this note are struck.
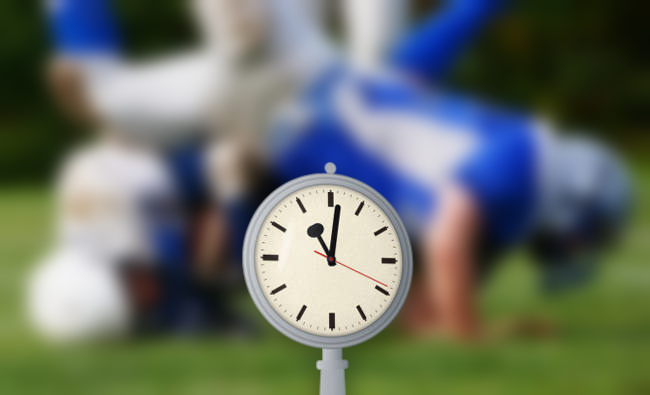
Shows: 11:01:19
